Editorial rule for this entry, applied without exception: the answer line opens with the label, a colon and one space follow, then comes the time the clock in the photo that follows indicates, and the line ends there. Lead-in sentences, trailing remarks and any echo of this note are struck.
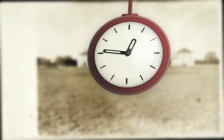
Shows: 12:46
